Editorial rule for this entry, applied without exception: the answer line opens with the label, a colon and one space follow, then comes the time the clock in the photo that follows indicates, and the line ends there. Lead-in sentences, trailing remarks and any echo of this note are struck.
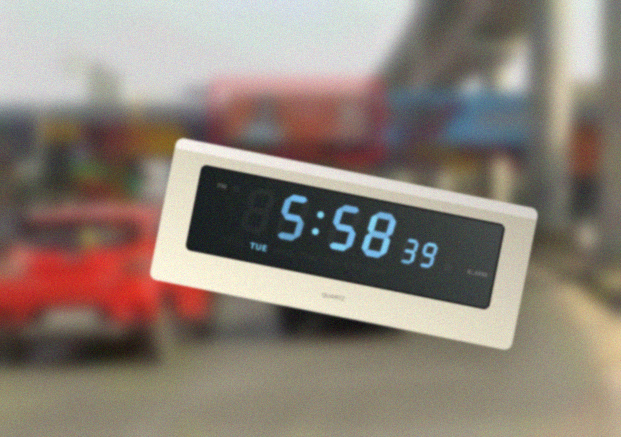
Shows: 5:58:39
